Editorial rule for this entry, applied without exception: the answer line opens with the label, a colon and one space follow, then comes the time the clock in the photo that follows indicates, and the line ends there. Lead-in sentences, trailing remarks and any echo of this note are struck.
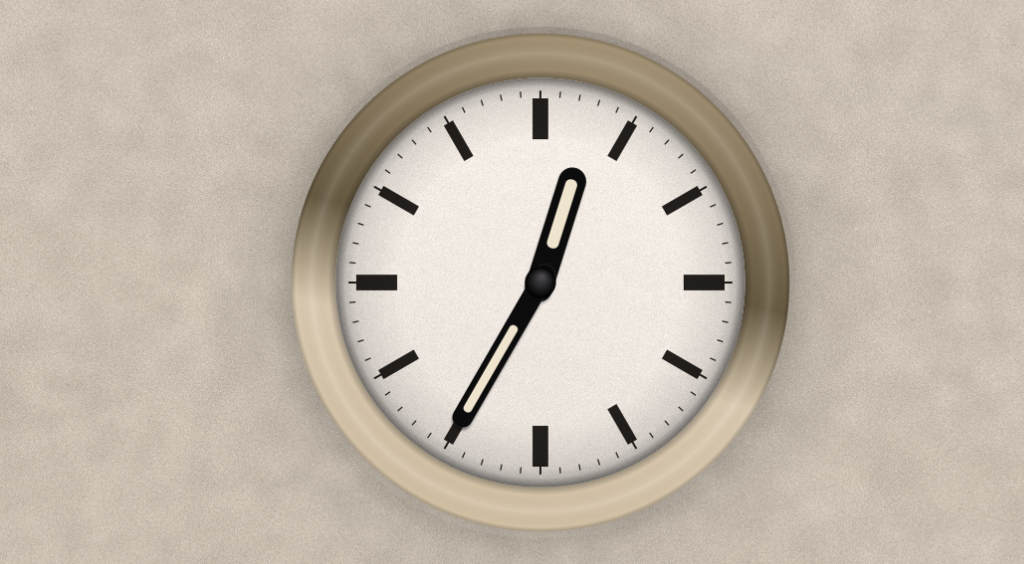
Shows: 12:35
